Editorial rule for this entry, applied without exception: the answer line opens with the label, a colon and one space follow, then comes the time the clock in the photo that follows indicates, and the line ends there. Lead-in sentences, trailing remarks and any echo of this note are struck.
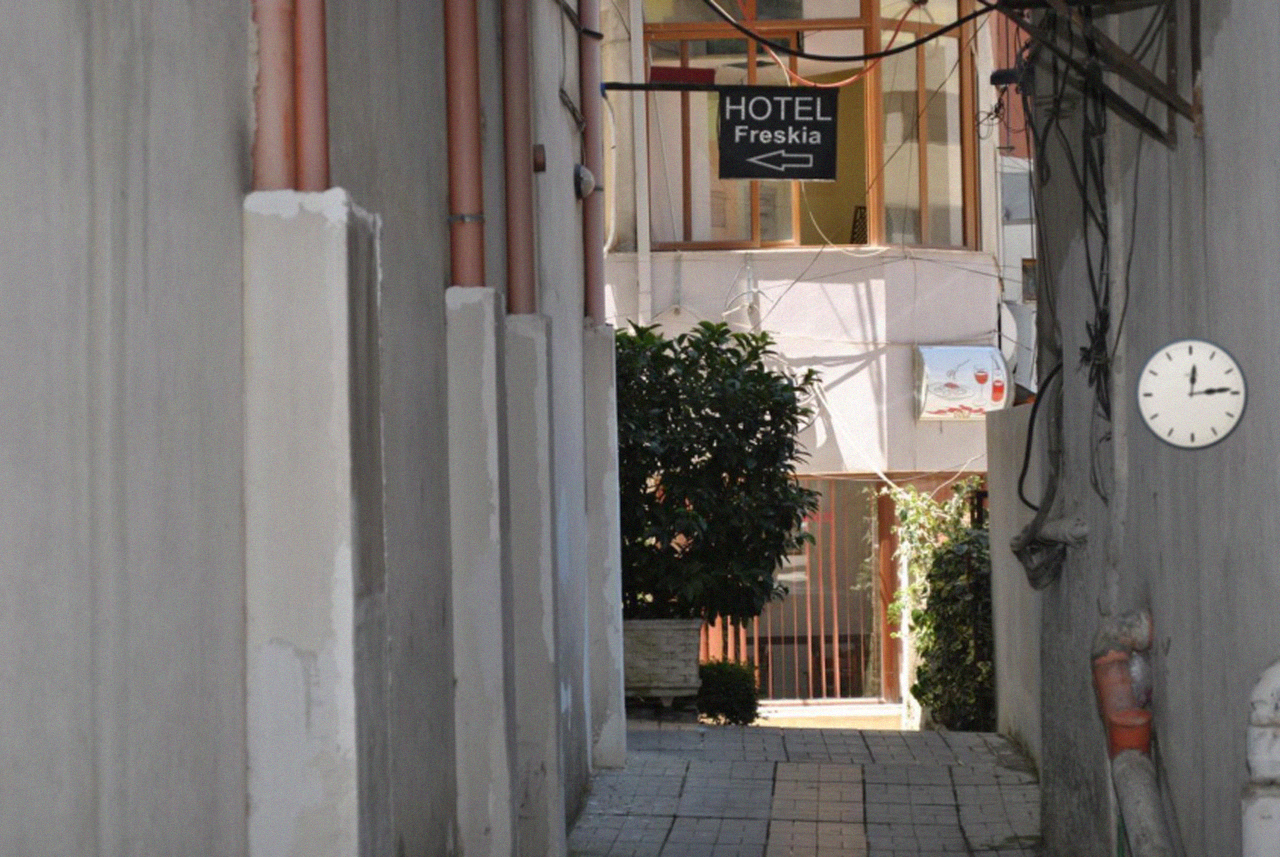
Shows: 12:14
